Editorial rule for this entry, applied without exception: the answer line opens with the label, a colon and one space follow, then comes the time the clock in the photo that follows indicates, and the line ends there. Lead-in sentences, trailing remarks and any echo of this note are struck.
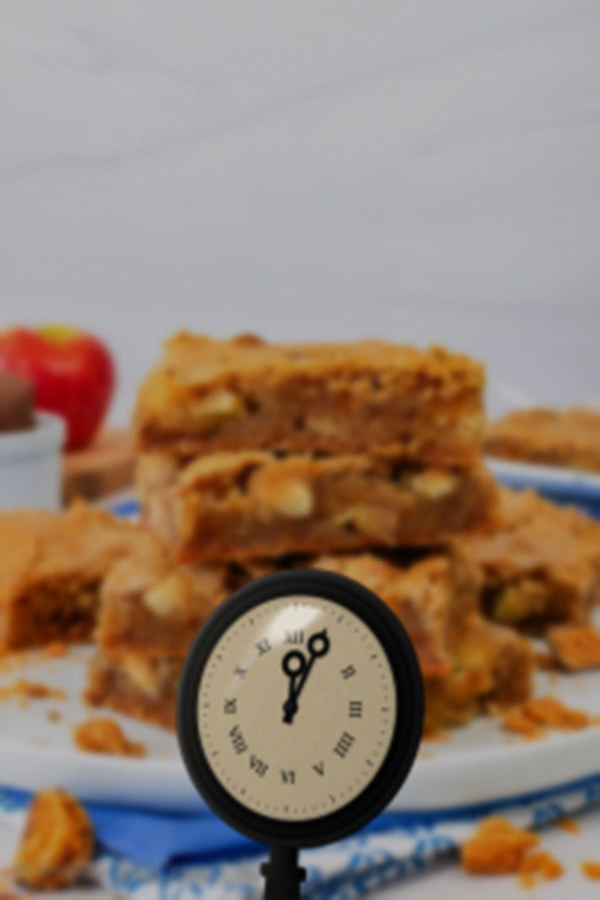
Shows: 12:04
